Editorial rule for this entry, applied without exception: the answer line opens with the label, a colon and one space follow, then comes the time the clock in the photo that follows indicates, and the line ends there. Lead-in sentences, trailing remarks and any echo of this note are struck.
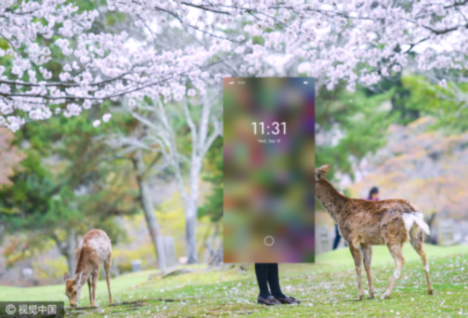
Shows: 11:31
